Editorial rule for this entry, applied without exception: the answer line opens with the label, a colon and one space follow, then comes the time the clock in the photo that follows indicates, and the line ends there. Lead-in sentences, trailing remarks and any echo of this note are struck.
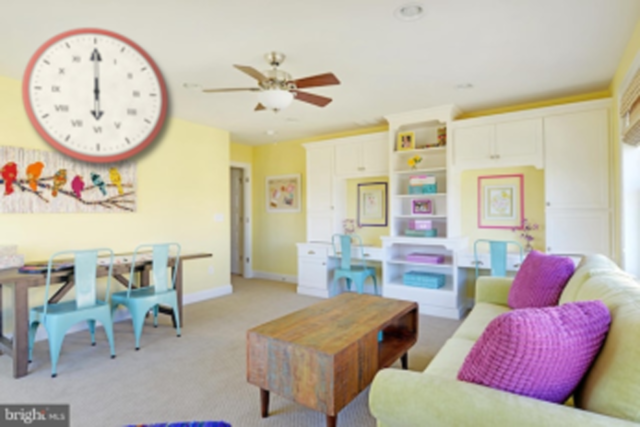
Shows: 6:00
